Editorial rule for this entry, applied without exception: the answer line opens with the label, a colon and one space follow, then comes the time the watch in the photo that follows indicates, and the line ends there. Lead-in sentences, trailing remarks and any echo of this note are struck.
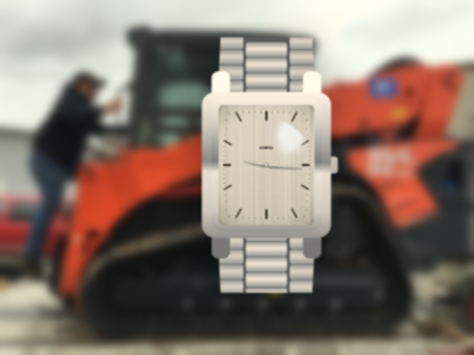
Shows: 9:16
